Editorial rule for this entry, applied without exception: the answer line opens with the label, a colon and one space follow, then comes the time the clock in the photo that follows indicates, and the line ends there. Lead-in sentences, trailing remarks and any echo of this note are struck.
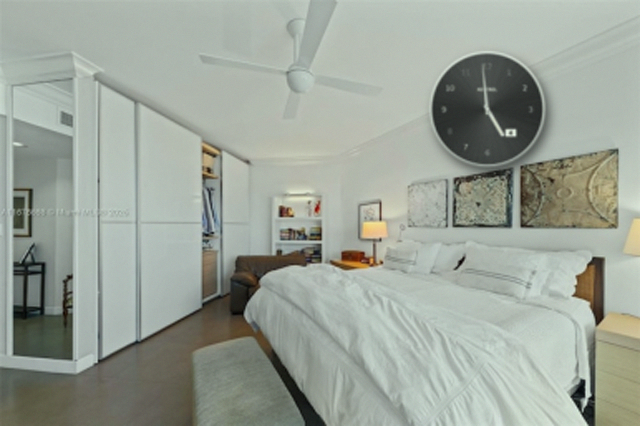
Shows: 4:59
